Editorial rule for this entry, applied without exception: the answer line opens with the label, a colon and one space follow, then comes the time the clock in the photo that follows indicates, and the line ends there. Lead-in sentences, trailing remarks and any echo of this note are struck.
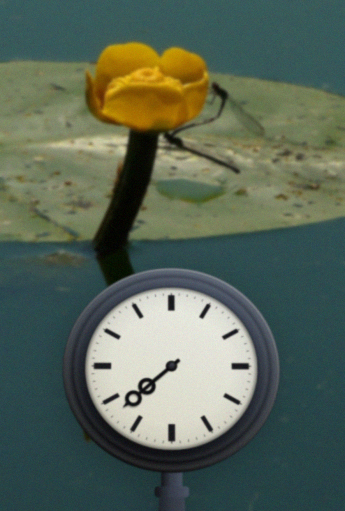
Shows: 7:38
